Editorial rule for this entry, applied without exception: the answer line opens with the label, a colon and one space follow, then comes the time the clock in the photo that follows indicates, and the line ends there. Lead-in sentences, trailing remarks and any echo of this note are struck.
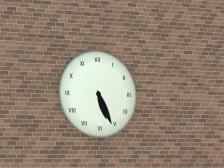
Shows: 5:26
